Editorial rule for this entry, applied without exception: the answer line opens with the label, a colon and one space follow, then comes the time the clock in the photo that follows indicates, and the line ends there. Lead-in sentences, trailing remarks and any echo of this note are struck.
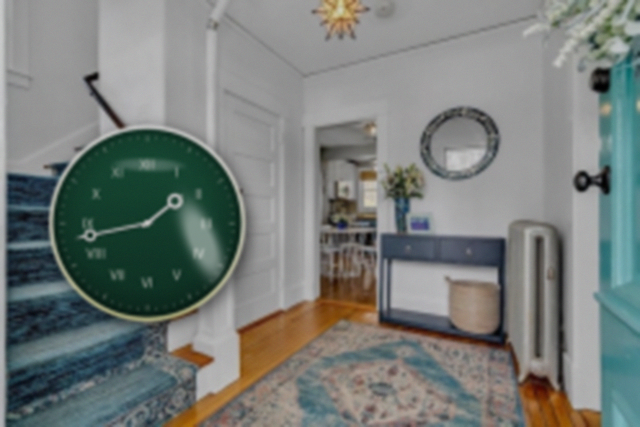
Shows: 1:43
